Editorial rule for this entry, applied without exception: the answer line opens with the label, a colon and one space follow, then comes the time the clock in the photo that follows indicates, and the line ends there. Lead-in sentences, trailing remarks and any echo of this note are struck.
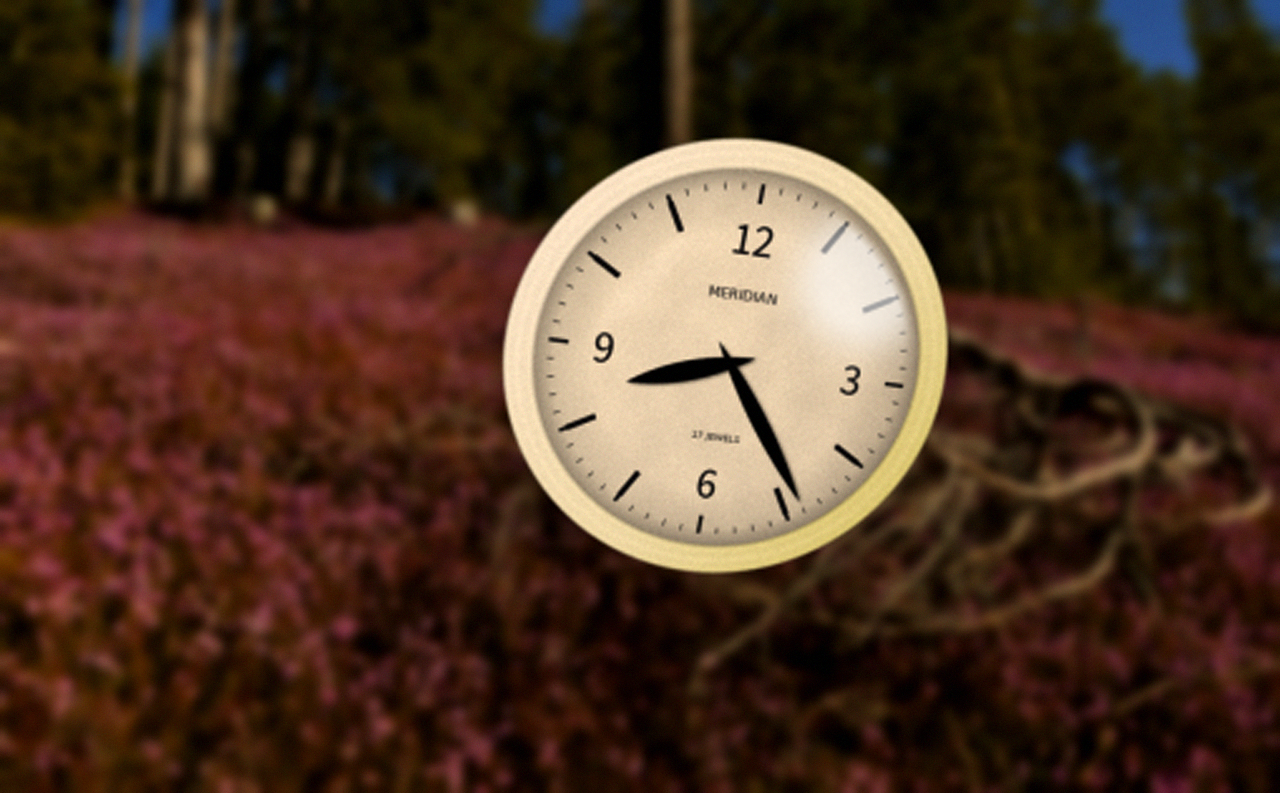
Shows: 8:24
